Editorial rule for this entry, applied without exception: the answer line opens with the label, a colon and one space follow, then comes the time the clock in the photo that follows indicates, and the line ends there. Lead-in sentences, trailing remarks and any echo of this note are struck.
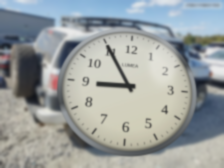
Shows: 8:55
